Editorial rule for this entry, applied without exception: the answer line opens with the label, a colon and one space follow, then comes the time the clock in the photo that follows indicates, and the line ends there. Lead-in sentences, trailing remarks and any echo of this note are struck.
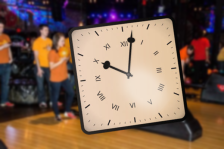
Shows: 10:02
